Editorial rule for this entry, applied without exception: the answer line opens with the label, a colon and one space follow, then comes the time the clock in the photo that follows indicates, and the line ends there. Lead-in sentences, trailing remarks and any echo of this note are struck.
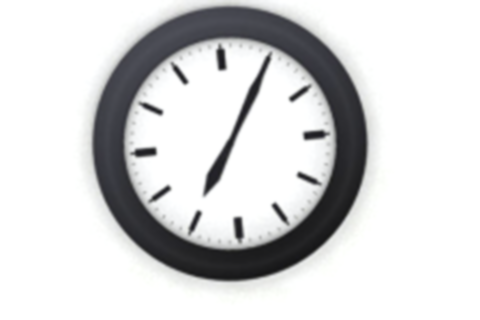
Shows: 7:05
